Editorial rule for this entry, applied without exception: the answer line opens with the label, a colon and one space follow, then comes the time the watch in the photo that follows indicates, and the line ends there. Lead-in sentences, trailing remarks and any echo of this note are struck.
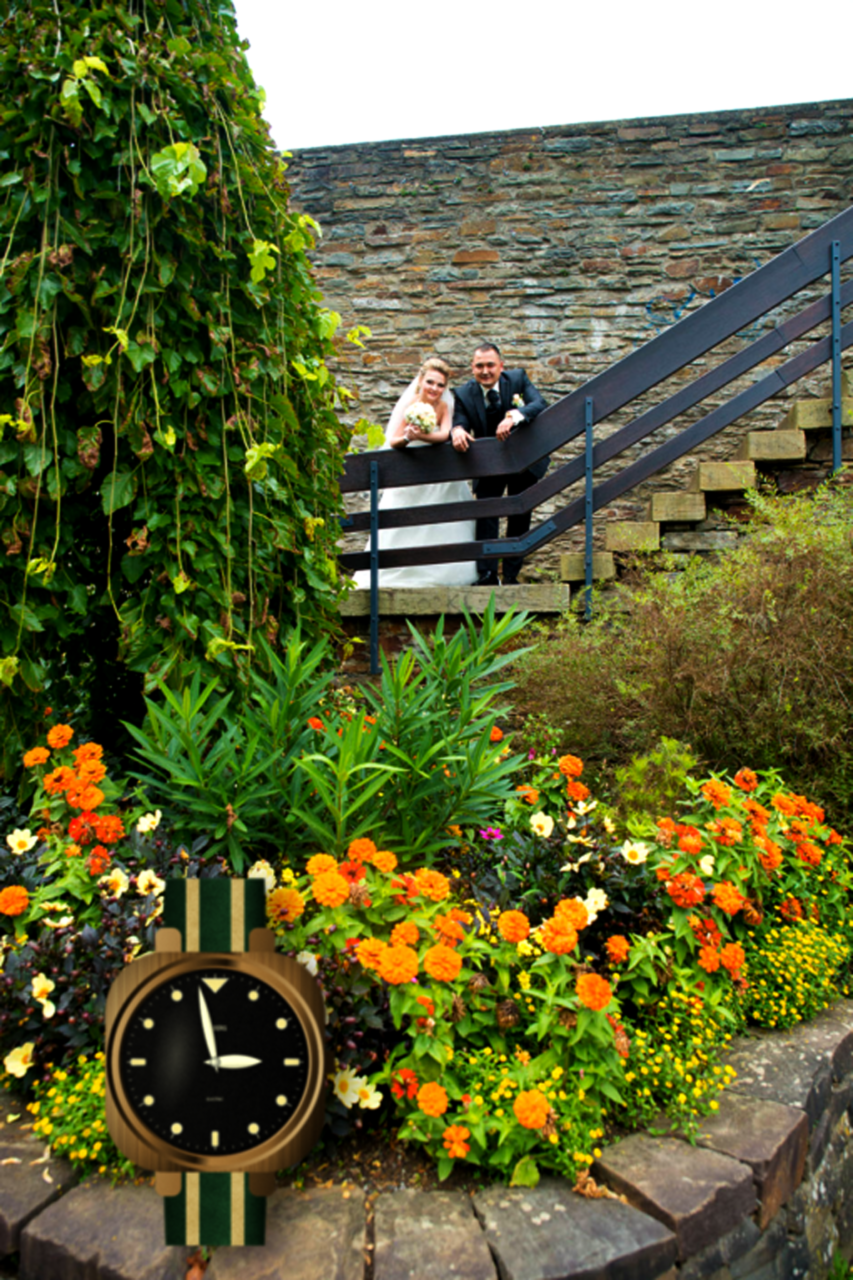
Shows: 2:58
